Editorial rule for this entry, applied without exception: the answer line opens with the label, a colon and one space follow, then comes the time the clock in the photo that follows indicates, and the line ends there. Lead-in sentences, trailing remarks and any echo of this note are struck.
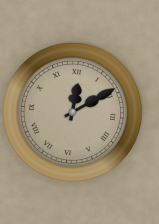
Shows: 12:09
